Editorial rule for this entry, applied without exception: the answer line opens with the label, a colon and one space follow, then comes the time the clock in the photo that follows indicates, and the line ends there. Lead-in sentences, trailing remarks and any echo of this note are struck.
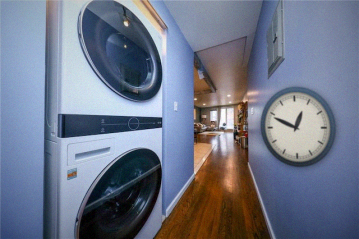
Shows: 12:49
